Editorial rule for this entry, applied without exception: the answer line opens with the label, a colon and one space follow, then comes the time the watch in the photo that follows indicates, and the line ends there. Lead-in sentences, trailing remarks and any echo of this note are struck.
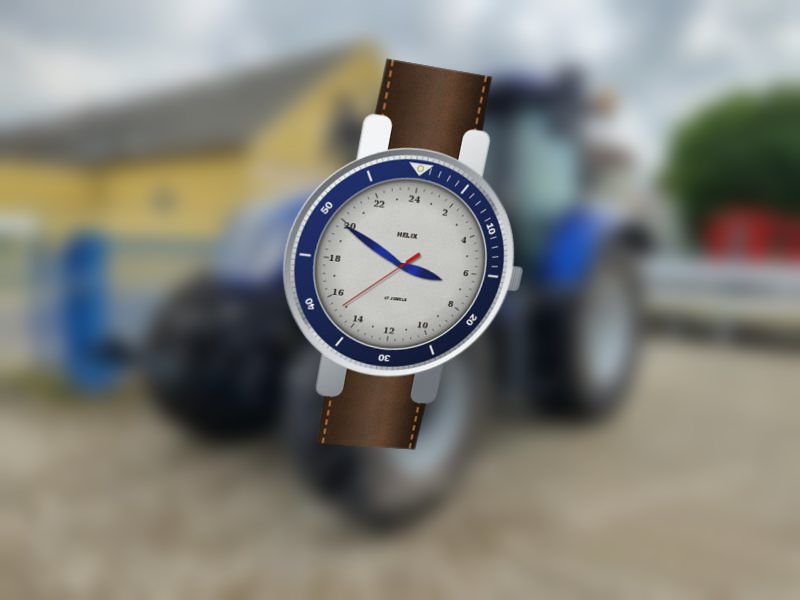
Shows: 6:49:38
